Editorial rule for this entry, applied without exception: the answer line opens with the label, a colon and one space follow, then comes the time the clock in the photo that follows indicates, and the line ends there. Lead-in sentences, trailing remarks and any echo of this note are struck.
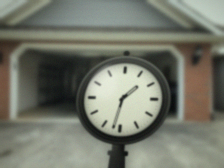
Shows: 1:32
